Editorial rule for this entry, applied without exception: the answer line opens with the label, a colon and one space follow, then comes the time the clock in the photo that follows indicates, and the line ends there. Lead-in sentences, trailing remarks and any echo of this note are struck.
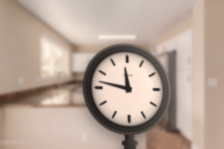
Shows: 11:47
